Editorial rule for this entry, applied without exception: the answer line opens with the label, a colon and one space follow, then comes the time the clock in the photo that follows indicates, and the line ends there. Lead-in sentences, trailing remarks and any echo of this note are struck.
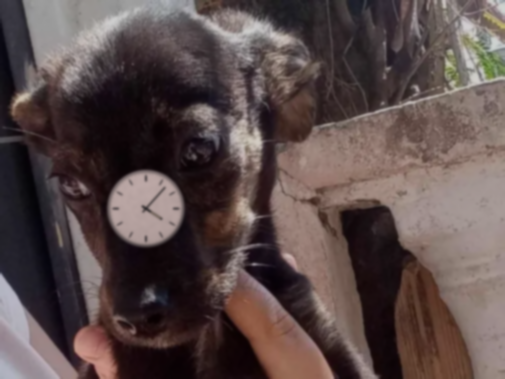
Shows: 4:07
